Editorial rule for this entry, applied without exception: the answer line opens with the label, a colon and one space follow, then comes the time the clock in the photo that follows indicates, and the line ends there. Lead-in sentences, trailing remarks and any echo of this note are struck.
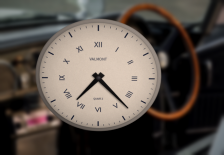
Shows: 7:23
